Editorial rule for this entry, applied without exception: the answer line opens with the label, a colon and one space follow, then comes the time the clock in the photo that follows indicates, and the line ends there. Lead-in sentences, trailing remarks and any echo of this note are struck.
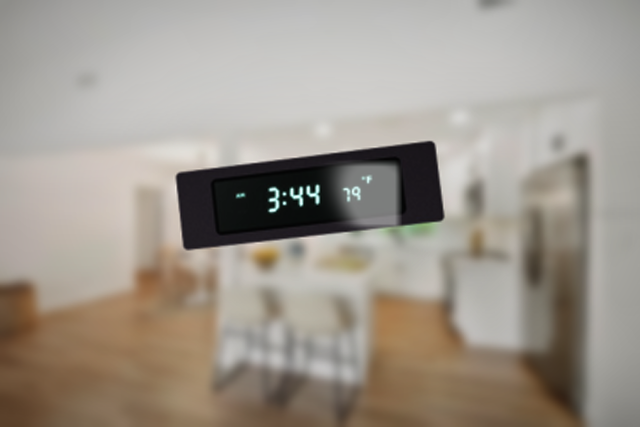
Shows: 3:44
